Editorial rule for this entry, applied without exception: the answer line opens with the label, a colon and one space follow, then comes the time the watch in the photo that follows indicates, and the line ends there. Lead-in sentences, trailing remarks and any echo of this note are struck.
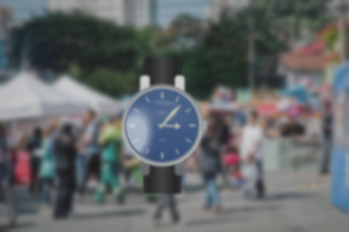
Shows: 3:07
